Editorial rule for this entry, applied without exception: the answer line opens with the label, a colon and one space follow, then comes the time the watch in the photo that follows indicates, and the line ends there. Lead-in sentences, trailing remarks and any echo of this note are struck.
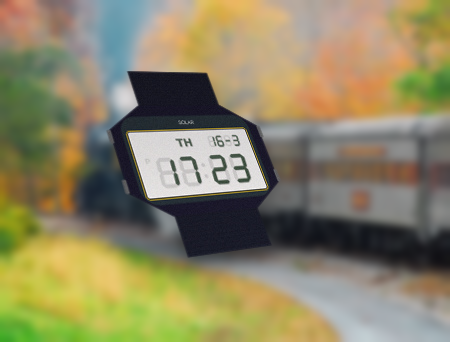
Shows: 17:23
